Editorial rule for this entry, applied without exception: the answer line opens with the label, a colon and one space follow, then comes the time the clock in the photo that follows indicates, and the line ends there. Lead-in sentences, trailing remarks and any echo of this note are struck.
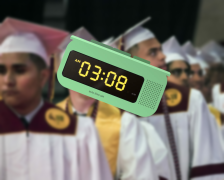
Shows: 3:08
